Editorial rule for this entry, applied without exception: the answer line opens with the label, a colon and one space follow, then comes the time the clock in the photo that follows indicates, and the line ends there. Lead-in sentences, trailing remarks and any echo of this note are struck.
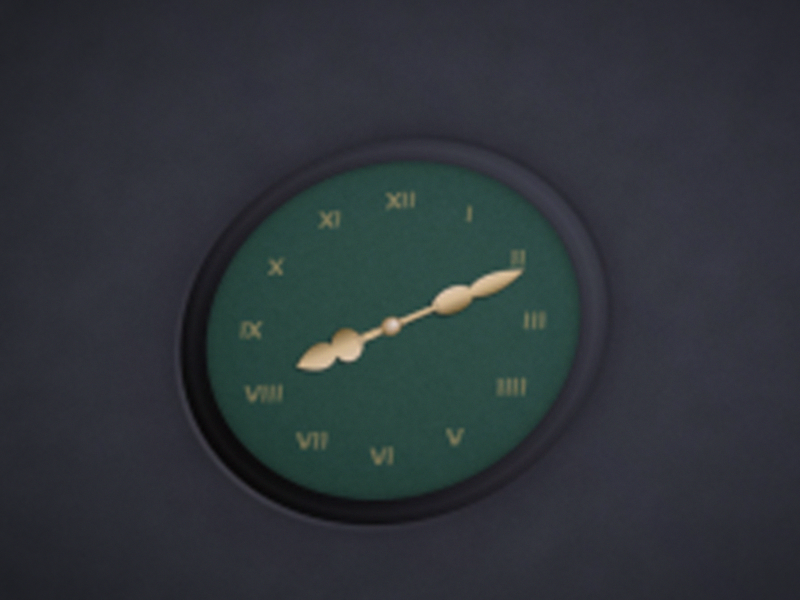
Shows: 8:11
